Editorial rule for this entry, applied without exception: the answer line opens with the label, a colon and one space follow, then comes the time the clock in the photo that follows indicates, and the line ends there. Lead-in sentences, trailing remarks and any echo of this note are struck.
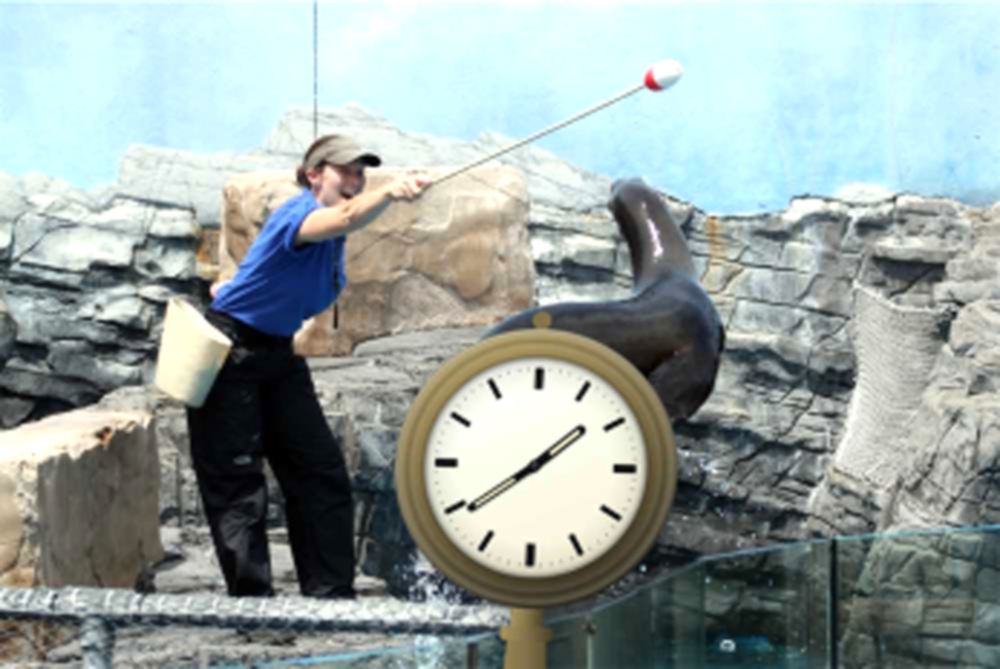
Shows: 1:39
